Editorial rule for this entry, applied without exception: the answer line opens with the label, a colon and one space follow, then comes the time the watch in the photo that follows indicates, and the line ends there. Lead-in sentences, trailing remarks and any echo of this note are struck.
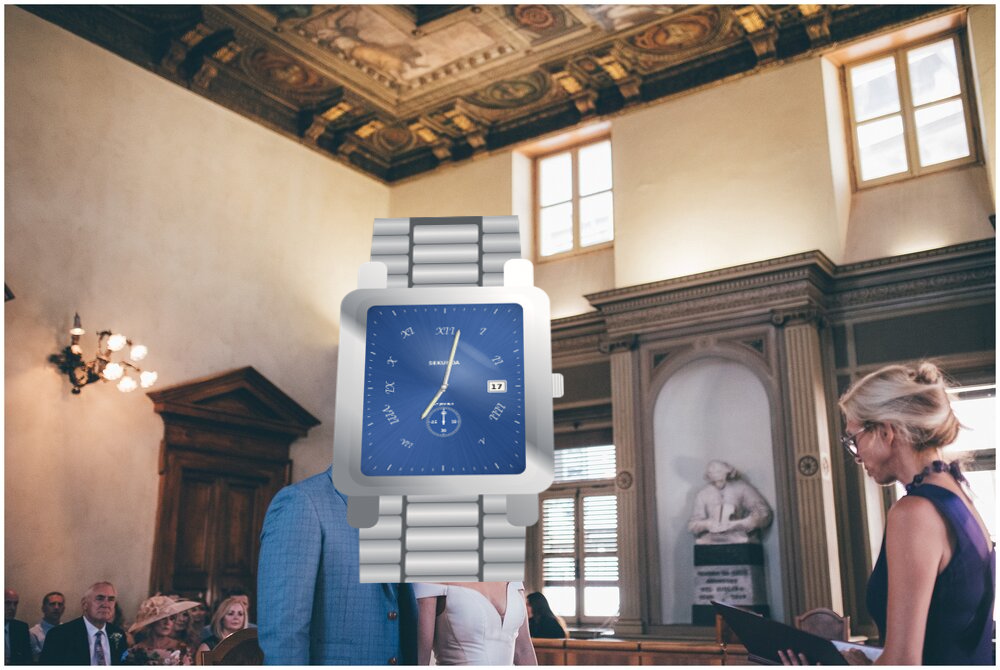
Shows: 7:02
